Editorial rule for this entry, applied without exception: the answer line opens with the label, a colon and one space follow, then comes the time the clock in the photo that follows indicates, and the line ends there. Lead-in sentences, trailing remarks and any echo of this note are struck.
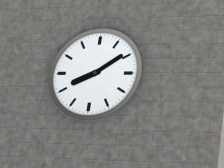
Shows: 8:09
